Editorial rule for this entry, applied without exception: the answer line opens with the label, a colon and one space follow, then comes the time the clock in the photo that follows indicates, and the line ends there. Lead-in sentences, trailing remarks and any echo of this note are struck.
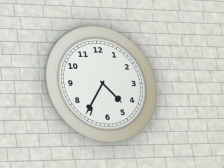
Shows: 4:36
